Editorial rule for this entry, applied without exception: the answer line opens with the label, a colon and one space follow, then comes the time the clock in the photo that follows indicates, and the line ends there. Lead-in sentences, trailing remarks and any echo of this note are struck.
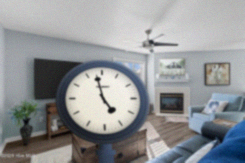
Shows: 4:58
